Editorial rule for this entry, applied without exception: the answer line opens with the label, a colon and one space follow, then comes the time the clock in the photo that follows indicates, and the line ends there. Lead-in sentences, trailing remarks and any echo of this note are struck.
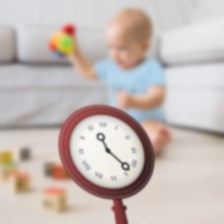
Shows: 11:23
